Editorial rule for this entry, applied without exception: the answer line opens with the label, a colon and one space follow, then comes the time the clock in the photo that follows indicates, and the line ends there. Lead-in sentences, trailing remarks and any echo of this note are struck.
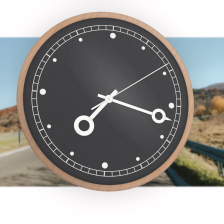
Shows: 7:17:09
